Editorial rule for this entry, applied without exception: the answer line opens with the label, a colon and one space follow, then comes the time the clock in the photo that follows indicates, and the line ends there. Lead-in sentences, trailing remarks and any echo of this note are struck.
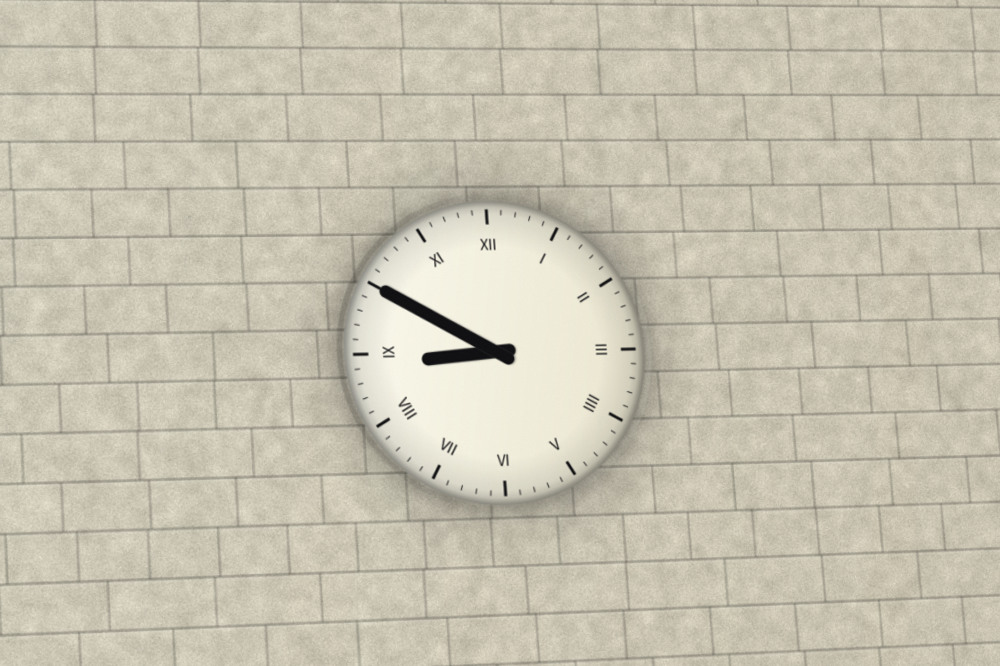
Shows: 8:50
